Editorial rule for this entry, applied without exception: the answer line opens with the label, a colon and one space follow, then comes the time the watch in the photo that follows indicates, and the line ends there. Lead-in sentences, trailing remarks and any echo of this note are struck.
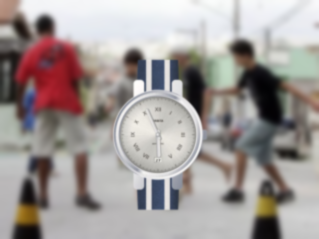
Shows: 5:56
